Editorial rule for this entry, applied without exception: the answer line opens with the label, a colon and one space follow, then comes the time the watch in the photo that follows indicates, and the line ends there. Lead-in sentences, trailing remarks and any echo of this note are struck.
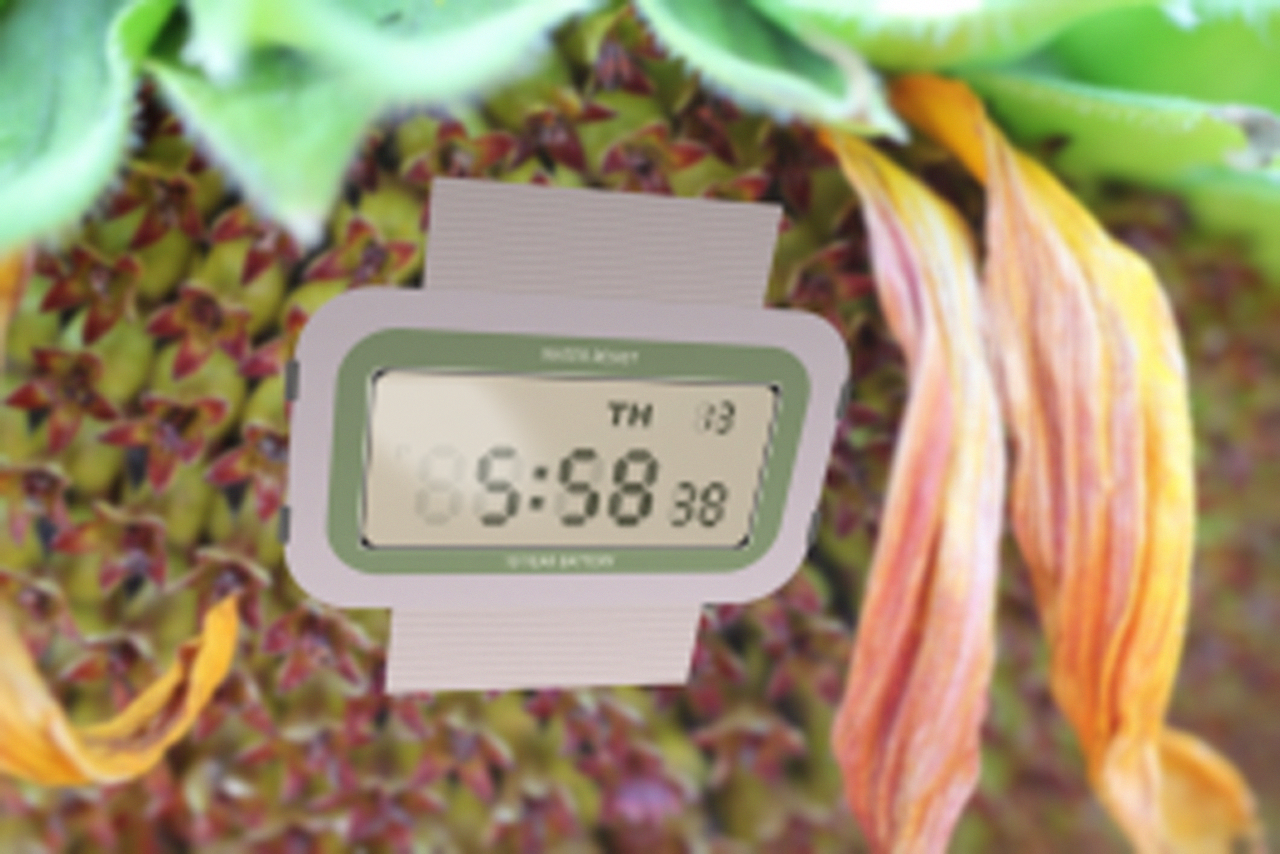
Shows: 5:58:38
